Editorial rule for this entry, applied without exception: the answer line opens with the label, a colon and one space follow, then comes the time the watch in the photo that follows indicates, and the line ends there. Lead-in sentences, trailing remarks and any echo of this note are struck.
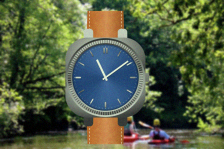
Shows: 11:09
